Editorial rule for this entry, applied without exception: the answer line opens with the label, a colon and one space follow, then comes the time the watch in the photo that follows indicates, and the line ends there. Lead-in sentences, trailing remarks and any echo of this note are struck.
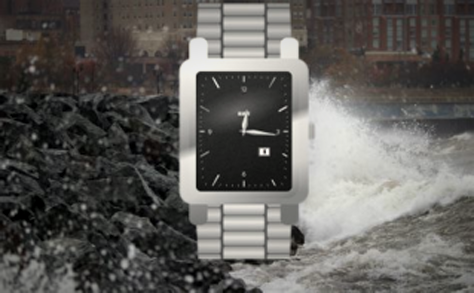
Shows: 12:16
